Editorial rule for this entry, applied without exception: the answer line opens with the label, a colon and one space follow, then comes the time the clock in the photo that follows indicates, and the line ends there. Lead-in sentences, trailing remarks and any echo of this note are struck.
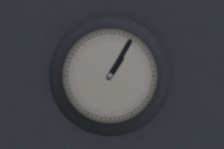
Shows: 1:05
